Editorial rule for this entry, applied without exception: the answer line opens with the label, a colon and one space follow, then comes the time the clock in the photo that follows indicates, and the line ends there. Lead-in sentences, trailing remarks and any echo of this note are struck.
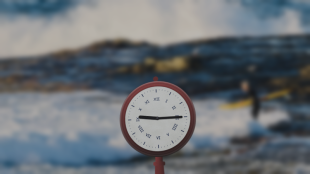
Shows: 9:15
